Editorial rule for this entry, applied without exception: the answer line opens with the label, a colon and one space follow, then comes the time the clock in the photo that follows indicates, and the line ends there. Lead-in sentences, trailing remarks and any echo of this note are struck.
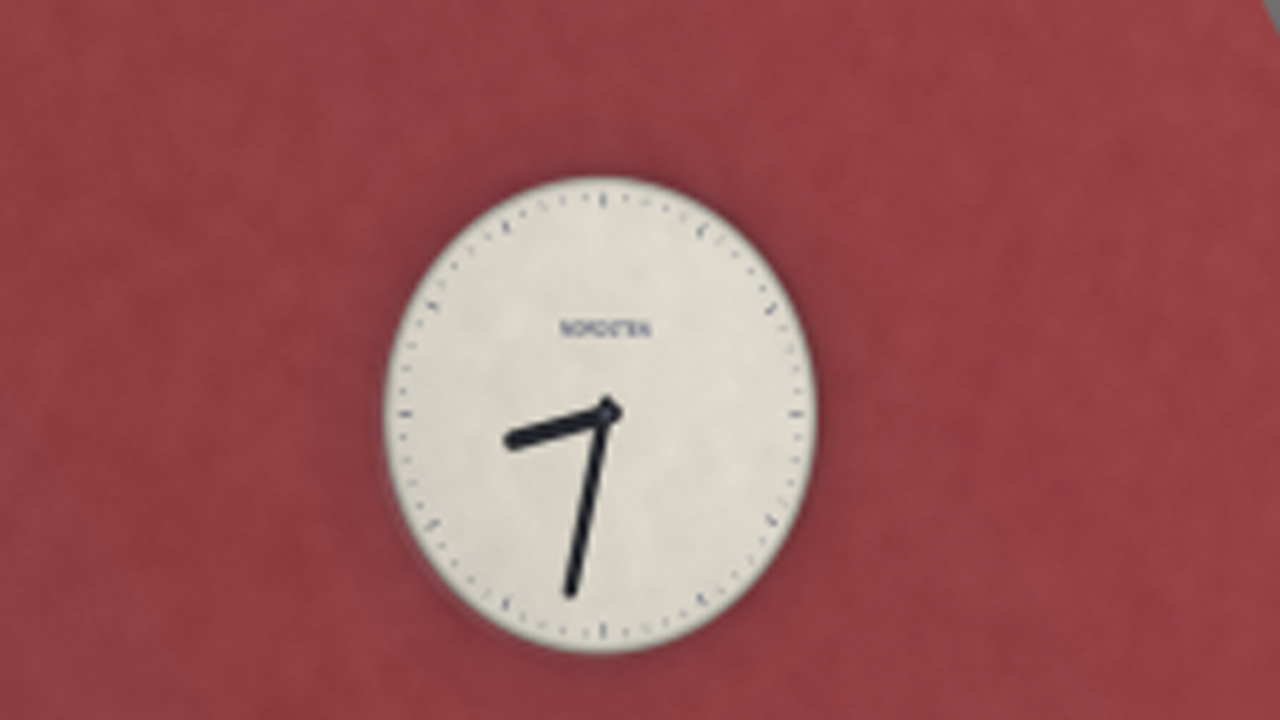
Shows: 8:32
